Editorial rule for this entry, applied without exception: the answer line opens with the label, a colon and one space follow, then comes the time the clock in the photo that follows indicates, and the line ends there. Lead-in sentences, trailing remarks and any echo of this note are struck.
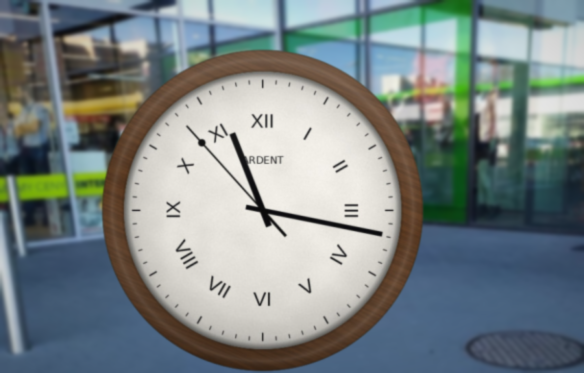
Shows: 11:16:53
